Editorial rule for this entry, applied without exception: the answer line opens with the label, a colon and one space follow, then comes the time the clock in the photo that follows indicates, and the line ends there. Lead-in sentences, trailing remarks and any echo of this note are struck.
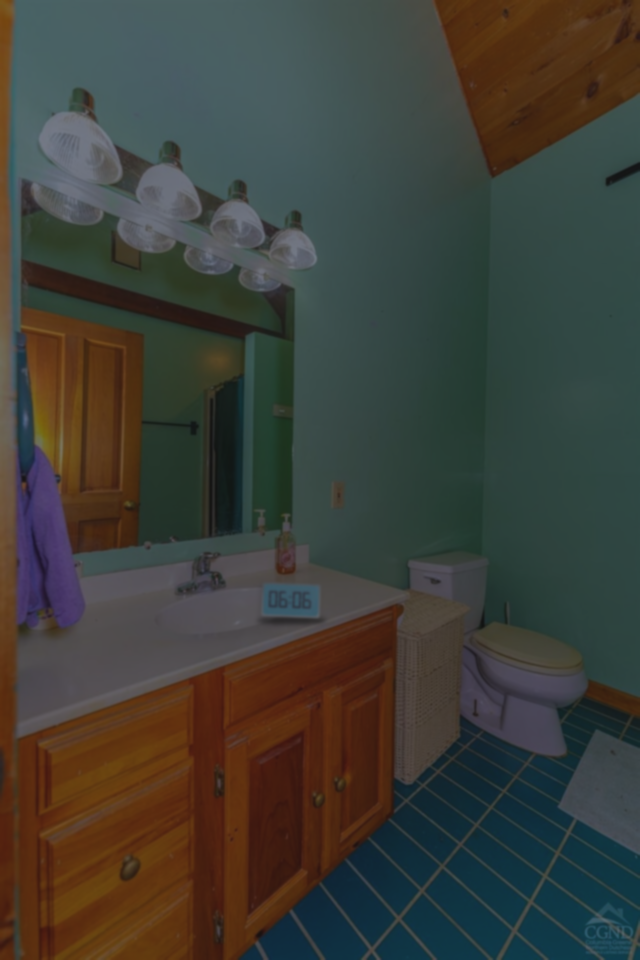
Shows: 6:06
